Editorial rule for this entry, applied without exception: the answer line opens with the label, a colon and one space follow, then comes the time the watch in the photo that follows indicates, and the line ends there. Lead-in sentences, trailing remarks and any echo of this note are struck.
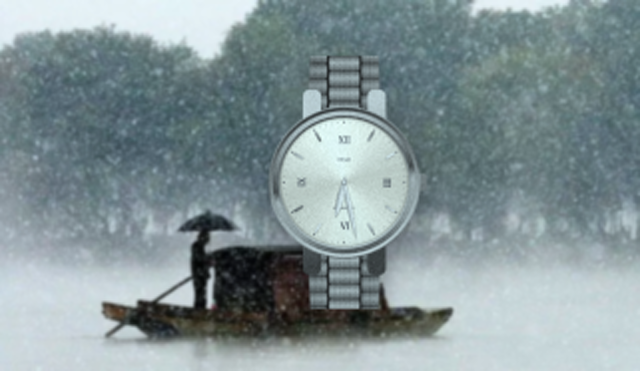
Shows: 6:28
